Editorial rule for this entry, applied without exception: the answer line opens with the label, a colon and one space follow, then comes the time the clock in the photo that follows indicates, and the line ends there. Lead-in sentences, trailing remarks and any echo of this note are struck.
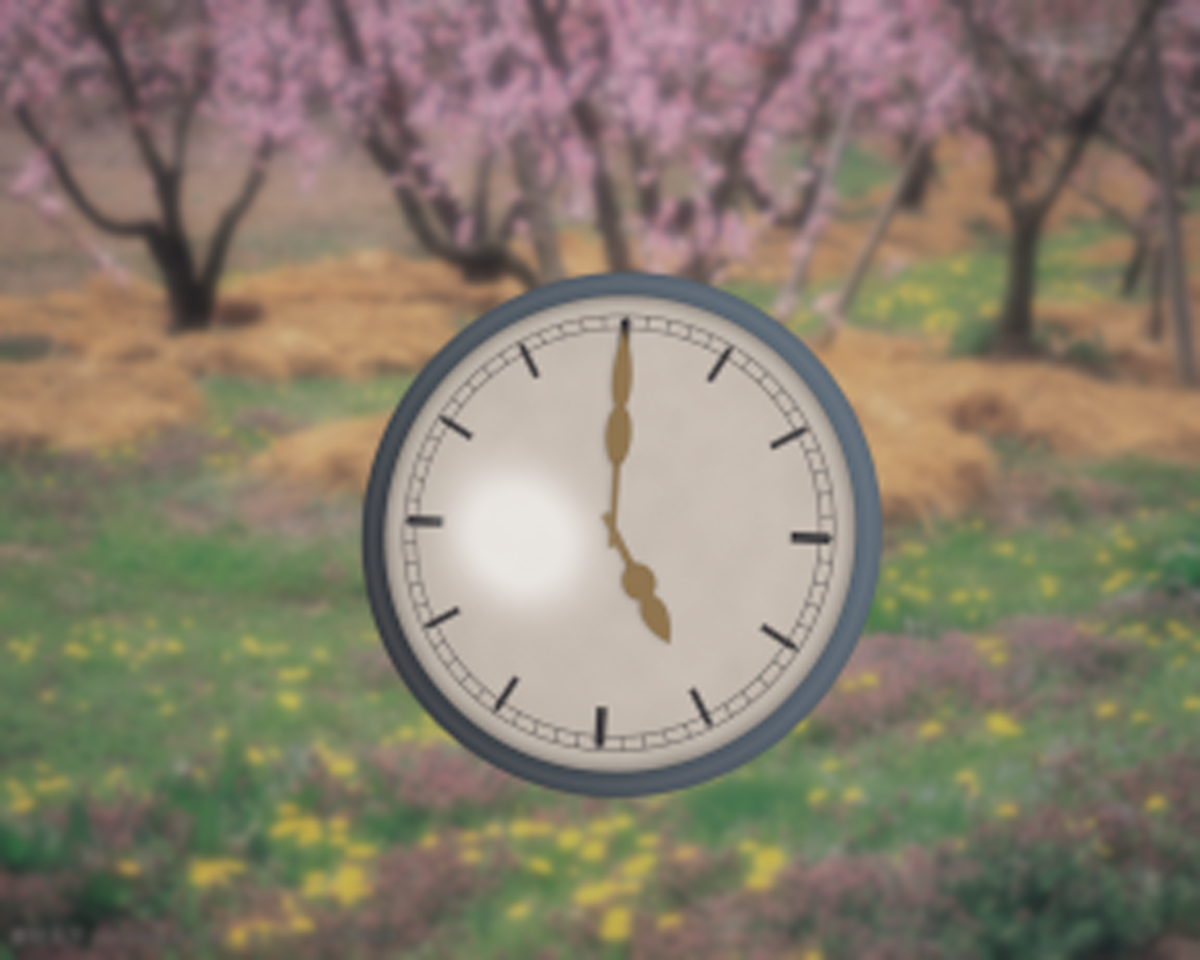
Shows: 5:00
